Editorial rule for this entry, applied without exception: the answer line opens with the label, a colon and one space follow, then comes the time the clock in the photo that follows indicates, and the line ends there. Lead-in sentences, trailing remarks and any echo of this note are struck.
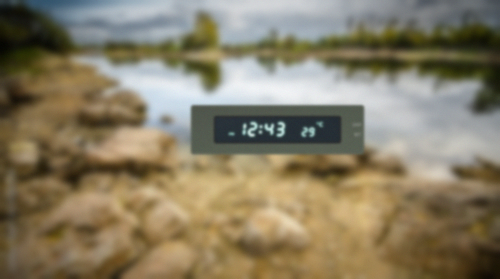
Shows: 12:43
